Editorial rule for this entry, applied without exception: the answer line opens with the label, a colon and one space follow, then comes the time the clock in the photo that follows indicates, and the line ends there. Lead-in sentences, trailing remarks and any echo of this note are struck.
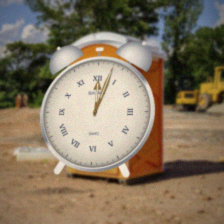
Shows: 12:03
